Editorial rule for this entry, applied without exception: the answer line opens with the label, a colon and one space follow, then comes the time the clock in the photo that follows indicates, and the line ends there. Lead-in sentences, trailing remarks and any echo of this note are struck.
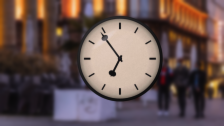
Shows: 6:54
